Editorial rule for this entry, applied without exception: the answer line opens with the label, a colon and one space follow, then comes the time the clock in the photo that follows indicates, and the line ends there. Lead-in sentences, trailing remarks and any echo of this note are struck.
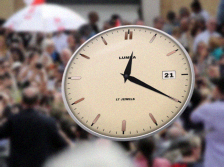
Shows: 12:20
